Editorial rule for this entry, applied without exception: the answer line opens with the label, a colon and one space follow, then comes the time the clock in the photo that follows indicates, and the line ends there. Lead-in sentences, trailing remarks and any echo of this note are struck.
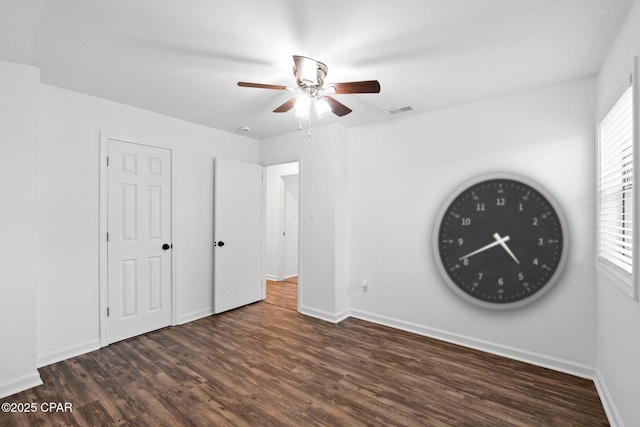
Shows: 4:41
